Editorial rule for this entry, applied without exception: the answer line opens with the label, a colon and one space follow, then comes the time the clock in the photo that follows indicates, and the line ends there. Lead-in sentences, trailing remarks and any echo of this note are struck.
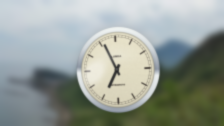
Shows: 6:56
